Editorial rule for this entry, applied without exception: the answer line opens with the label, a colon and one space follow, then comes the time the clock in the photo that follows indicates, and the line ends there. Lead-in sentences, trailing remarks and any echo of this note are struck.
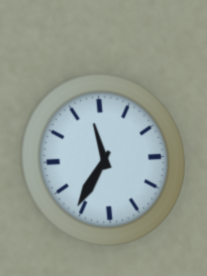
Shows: 11:36
